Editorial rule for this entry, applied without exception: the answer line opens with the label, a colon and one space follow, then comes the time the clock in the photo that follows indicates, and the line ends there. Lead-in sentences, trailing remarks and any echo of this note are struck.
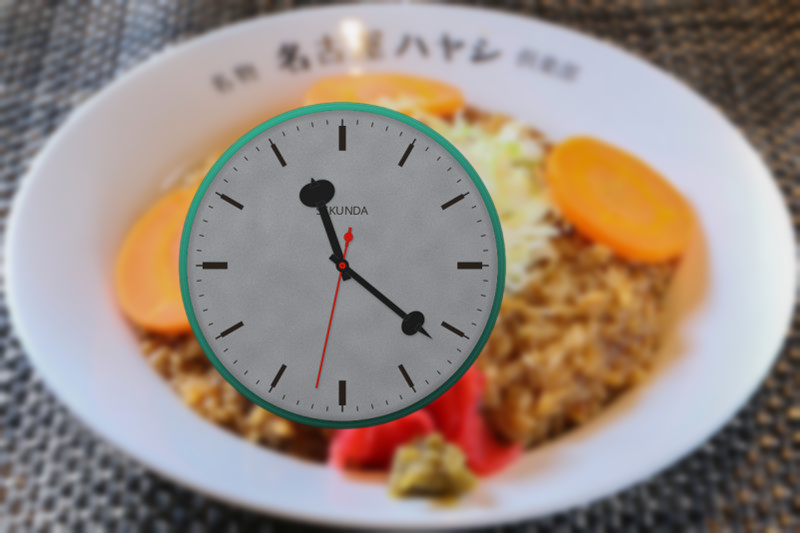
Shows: 11:21:32
